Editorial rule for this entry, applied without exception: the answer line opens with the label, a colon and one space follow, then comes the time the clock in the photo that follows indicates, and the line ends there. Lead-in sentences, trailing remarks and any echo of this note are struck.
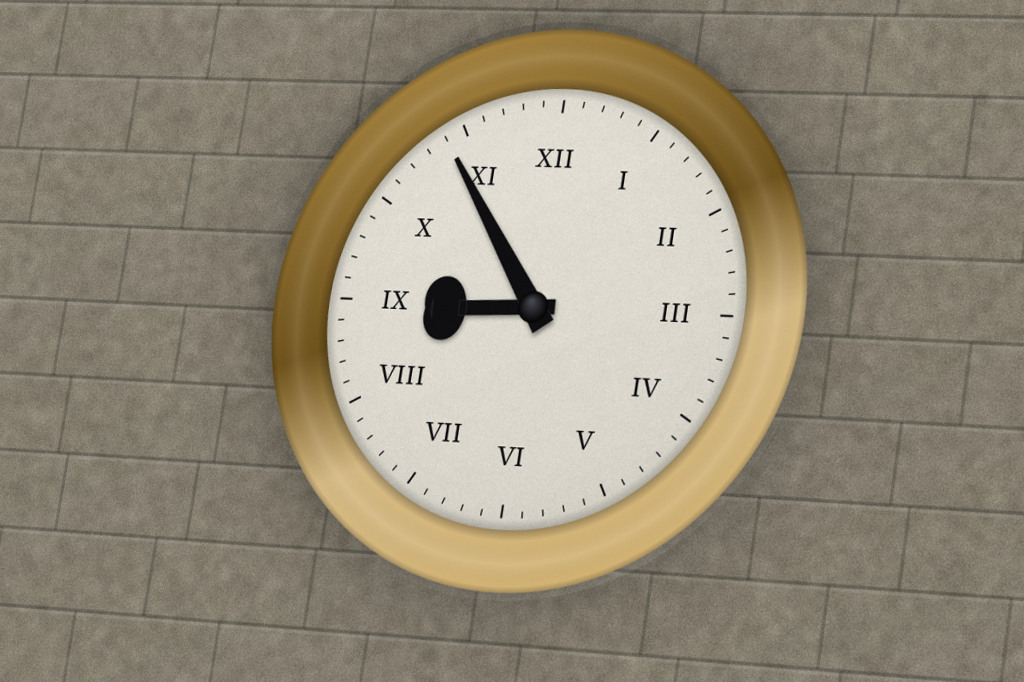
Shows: 8:54
